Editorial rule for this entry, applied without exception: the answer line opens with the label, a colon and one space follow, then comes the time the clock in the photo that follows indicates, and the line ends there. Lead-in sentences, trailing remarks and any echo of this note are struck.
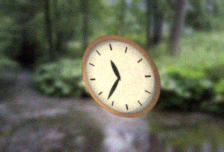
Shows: 11:37
